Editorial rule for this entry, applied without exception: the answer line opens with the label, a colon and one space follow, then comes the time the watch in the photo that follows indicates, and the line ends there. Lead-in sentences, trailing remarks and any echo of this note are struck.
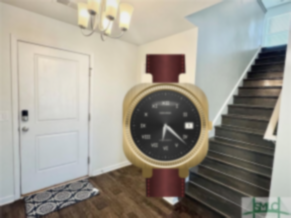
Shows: 6:22
